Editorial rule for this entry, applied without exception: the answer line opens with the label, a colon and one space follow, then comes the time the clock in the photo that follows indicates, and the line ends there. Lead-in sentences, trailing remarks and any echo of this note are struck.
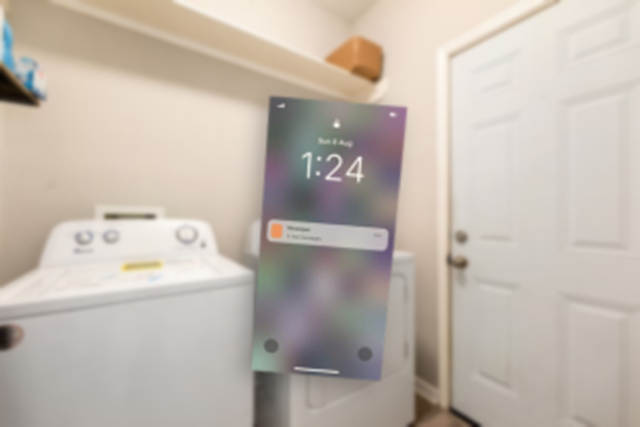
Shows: 1:24
